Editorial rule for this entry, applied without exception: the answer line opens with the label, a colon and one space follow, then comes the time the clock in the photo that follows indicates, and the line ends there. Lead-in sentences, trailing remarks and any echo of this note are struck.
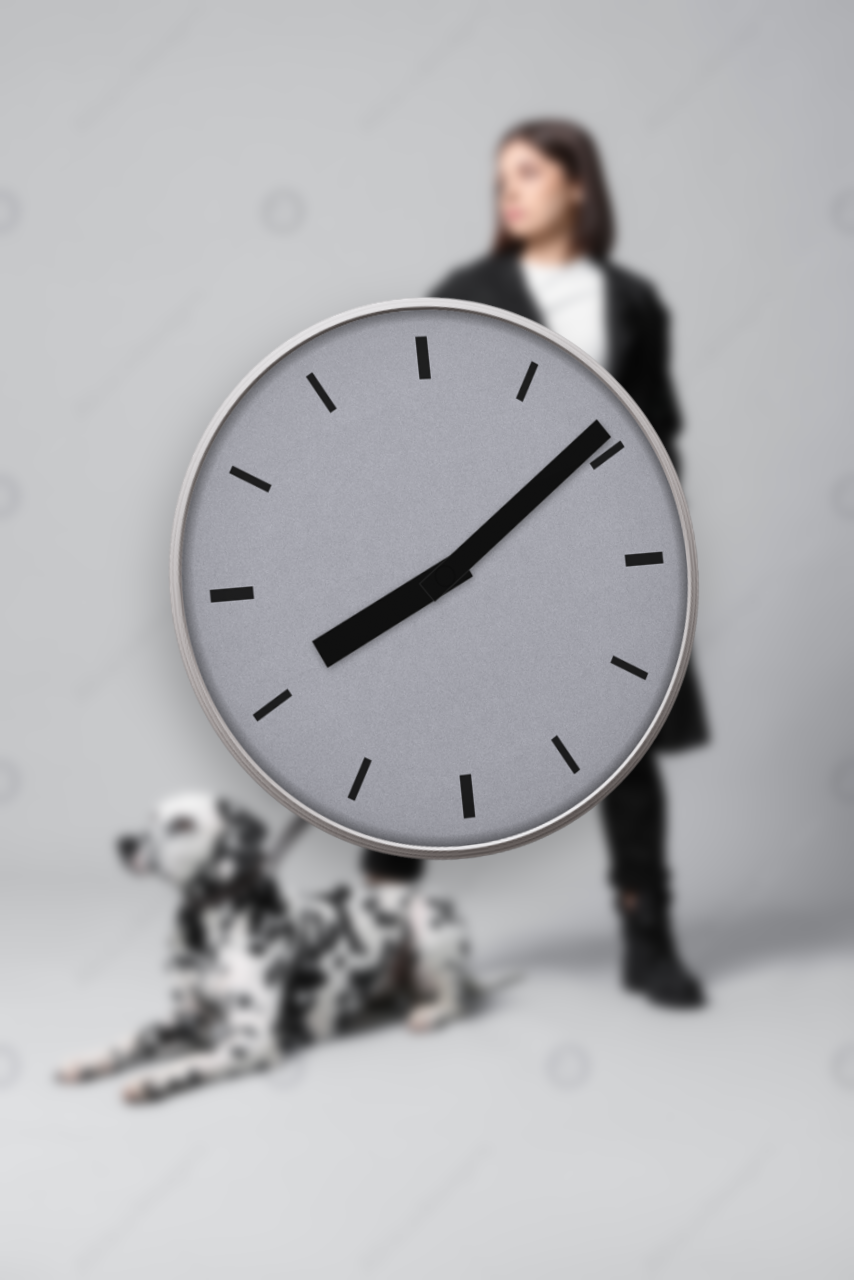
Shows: 8:09
